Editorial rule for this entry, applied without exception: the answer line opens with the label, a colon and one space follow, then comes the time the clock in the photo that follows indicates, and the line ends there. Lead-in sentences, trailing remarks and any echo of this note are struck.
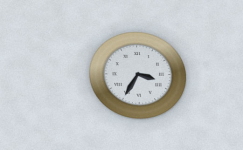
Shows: 3:35
